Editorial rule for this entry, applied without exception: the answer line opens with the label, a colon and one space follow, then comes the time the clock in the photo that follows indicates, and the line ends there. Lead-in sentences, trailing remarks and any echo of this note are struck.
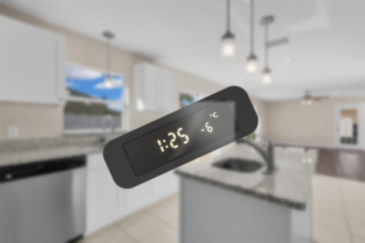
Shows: 1:25
